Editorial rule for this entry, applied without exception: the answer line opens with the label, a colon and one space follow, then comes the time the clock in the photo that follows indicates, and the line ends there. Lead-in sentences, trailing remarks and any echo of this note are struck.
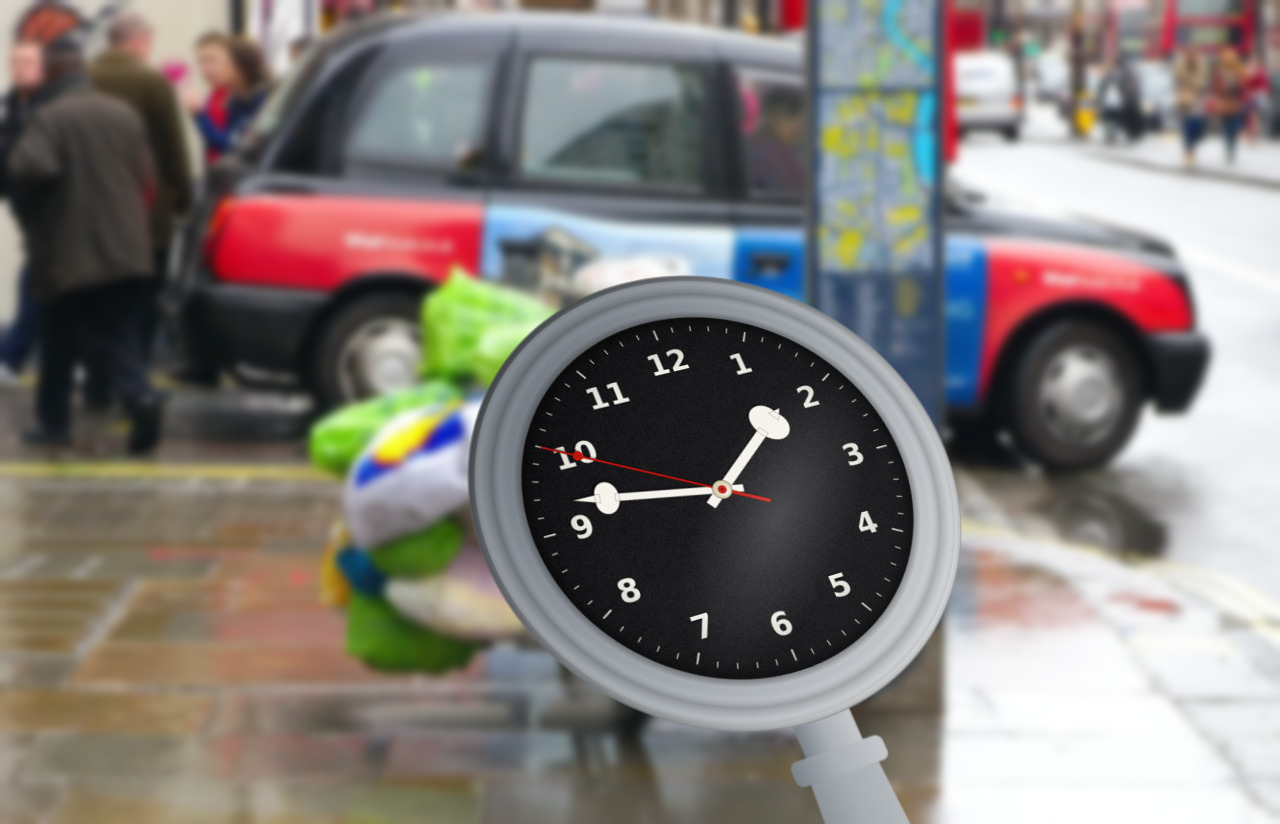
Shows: 1:46:50
